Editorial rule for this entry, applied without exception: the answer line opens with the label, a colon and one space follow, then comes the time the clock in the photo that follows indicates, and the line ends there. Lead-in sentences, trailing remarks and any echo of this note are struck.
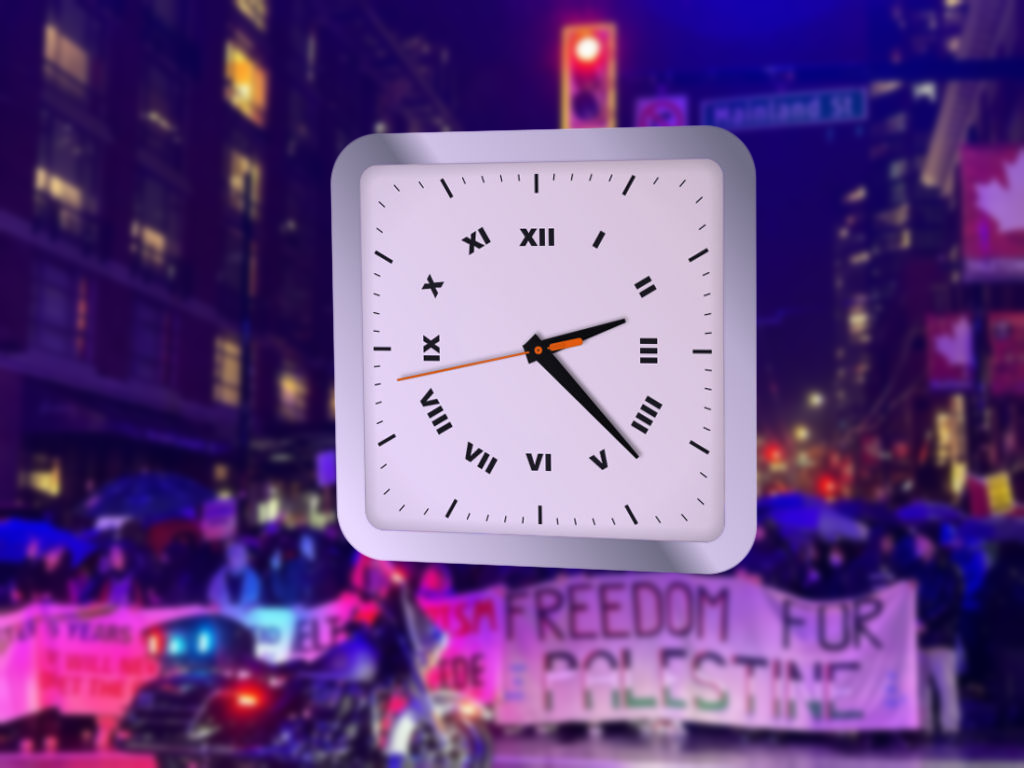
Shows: 2:22:43
